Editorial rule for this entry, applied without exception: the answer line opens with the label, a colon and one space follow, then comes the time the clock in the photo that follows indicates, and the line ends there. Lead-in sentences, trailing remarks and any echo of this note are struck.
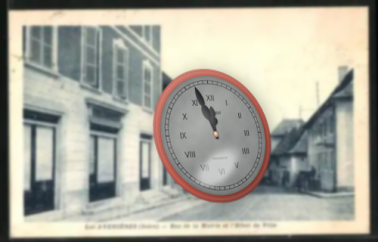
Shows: 11:57
